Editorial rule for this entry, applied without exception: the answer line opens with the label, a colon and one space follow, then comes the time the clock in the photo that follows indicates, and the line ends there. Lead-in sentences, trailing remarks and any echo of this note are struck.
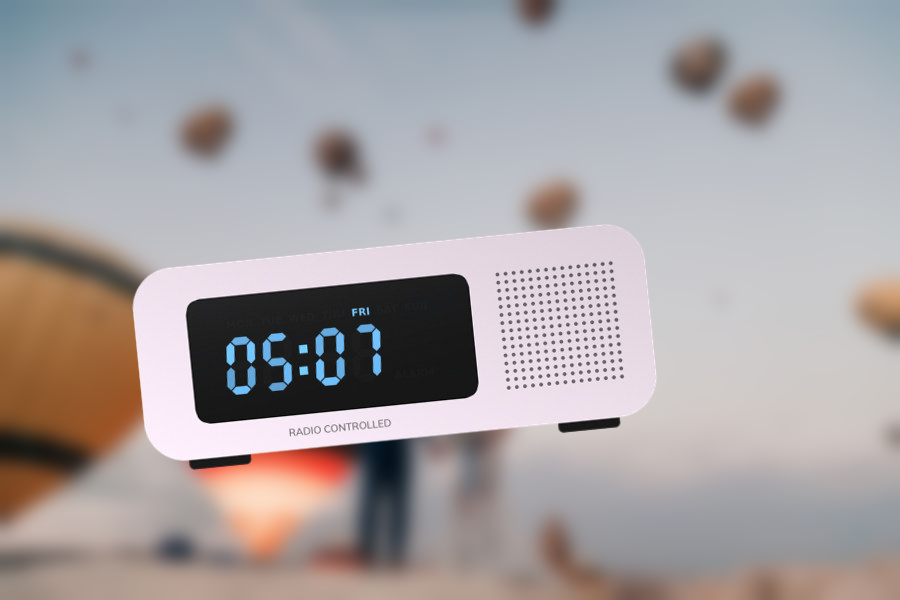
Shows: 5:07
